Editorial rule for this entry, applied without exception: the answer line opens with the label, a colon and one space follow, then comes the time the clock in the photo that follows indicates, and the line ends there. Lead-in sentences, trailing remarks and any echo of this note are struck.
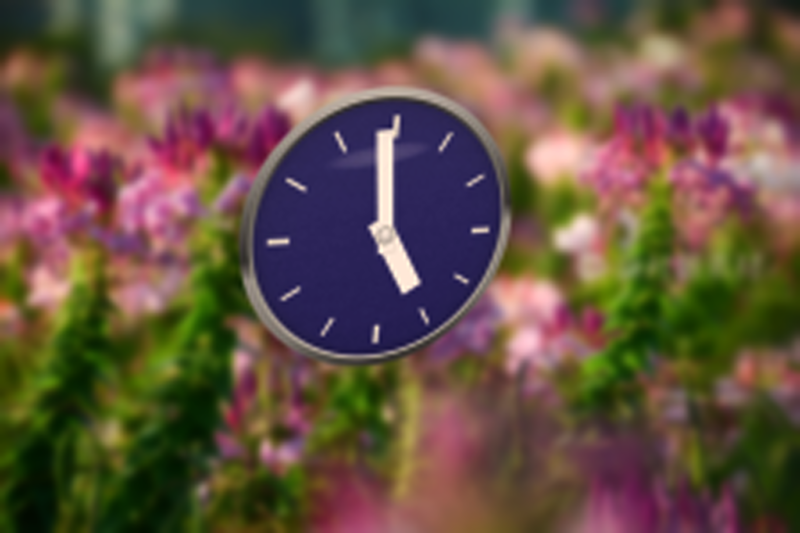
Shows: 4:59
